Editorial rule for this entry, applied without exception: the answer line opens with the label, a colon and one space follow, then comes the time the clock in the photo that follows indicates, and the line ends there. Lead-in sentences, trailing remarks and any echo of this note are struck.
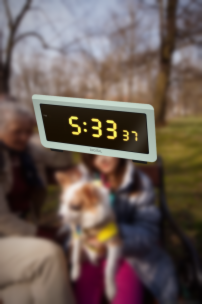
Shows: 5:33:37
